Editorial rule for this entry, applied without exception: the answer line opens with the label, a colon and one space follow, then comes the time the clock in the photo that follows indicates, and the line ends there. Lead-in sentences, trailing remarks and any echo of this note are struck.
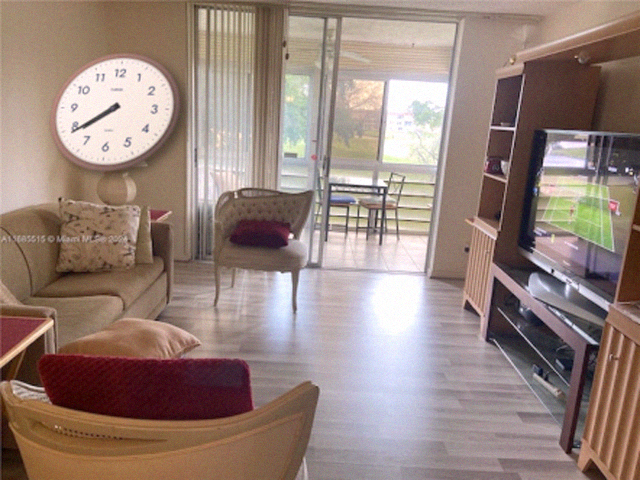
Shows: 7:39
